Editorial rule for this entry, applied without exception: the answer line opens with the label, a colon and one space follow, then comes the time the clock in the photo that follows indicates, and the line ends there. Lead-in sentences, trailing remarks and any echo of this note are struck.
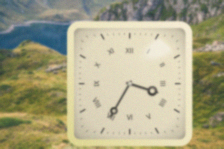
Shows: 3:35
